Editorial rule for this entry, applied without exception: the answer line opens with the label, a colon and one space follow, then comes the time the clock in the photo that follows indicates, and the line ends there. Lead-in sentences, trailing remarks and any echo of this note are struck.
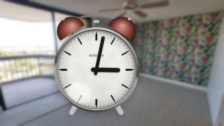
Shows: 3:02
